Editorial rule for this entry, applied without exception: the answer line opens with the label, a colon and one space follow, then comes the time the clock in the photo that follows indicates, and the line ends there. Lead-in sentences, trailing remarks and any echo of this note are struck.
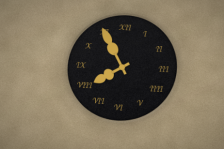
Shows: 7:55
